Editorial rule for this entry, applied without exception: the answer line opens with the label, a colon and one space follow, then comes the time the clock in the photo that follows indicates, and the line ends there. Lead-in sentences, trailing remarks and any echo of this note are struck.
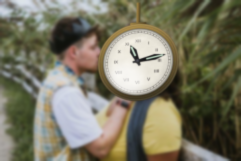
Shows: 11:13
